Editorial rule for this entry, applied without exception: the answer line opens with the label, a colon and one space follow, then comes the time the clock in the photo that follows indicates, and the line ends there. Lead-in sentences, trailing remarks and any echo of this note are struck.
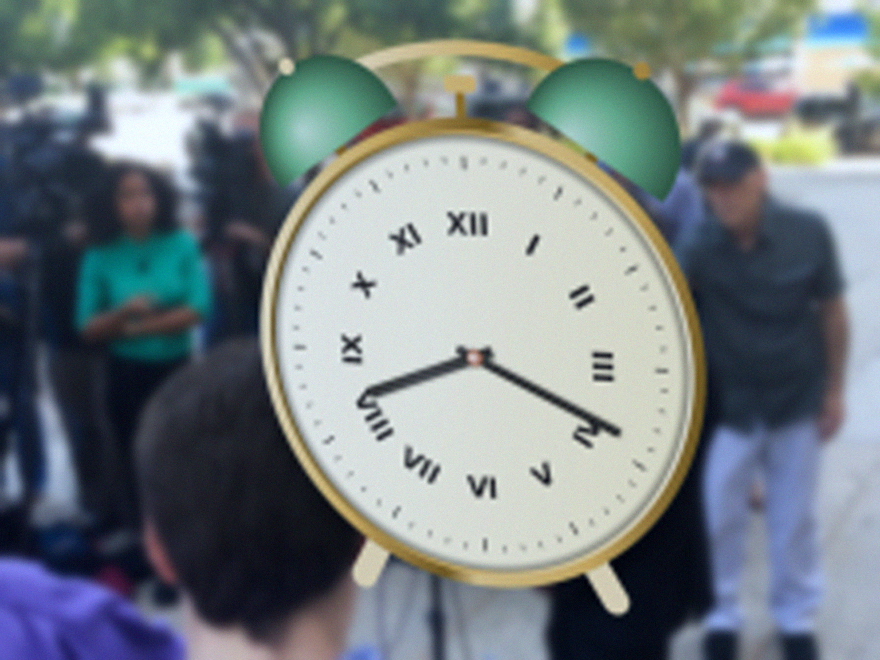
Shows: 8:19
